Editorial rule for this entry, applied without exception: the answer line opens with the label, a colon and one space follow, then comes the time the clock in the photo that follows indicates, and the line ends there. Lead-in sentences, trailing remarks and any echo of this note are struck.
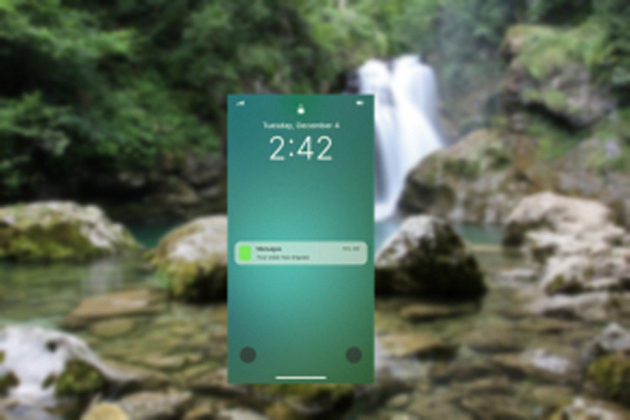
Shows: 2:42
